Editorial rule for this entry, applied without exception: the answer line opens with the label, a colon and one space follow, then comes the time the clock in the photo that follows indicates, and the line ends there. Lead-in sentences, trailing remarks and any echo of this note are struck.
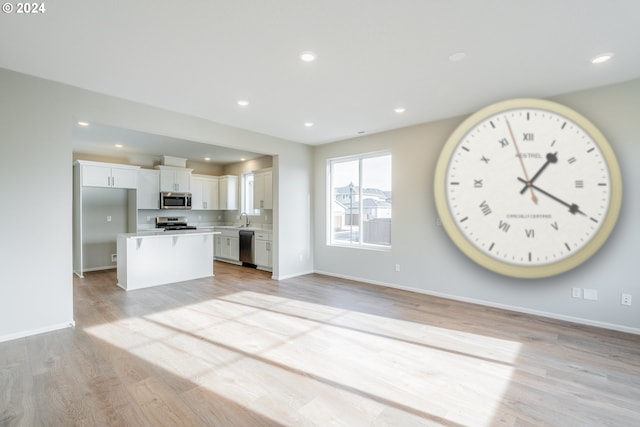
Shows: 1:19:57
